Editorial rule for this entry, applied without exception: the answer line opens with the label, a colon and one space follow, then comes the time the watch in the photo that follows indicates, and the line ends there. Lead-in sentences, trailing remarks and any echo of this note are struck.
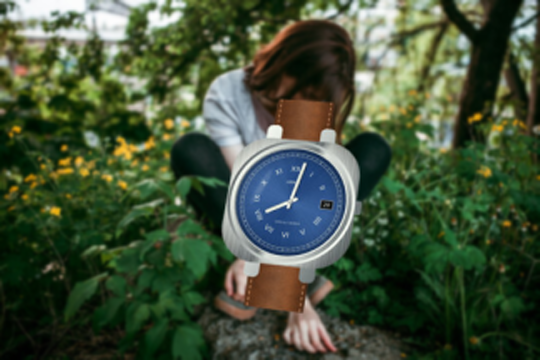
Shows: 8:02
